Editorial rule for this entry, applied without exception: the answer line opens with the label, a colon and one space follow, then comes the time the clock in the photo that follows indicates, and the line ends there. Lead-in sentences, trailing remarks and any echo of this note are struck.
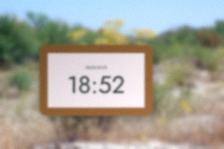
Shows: 18:52
